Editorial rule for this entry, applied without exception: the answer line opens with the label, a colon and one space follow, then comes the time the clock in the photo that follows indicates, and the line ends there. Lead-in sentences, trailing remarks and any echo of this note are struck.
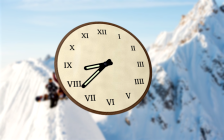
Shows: 8:38
